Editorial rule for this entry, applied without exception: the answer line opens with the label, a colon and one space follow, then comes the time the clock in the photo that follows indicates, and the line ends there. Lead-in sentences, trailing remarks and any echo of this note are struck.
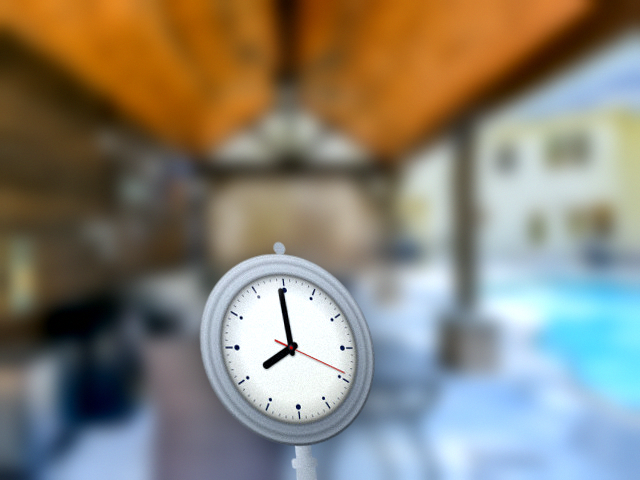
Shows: 7:59:19
